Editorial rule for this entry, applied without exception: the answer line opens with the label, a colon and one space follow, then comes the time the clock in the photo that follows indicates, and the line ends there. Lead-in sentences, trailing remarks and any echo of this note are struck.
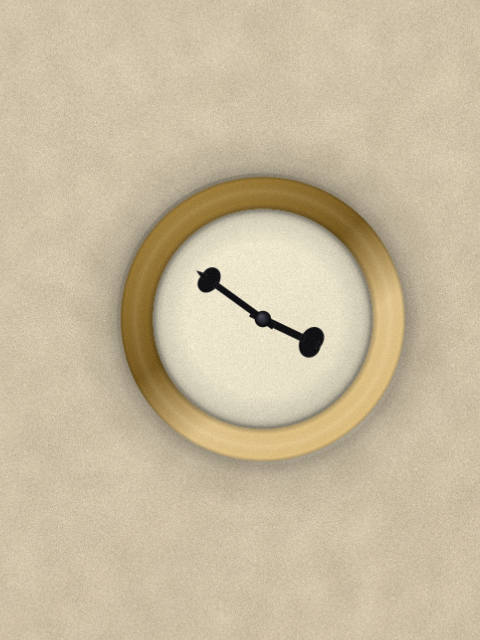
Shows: 3:51
